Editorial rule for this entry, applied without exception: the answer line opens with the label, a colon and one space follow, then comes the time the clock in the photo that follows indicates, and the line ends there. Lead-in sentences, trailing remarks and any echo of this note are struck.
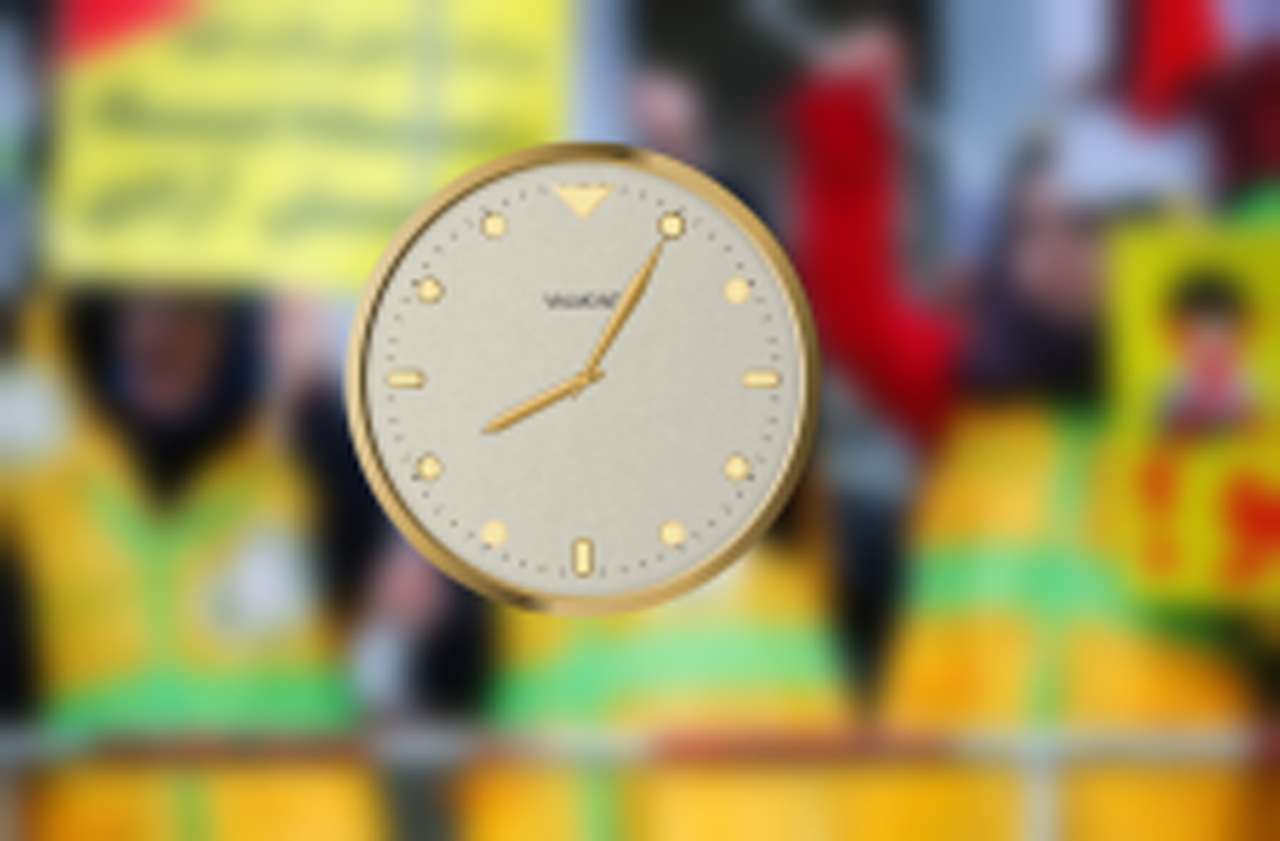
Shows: 8:05
